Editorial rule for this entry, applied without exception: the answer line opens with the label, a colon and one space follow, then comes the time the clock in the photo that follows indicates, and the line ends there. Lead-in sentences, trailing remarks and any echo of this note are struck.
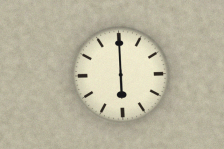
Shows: 6:00
